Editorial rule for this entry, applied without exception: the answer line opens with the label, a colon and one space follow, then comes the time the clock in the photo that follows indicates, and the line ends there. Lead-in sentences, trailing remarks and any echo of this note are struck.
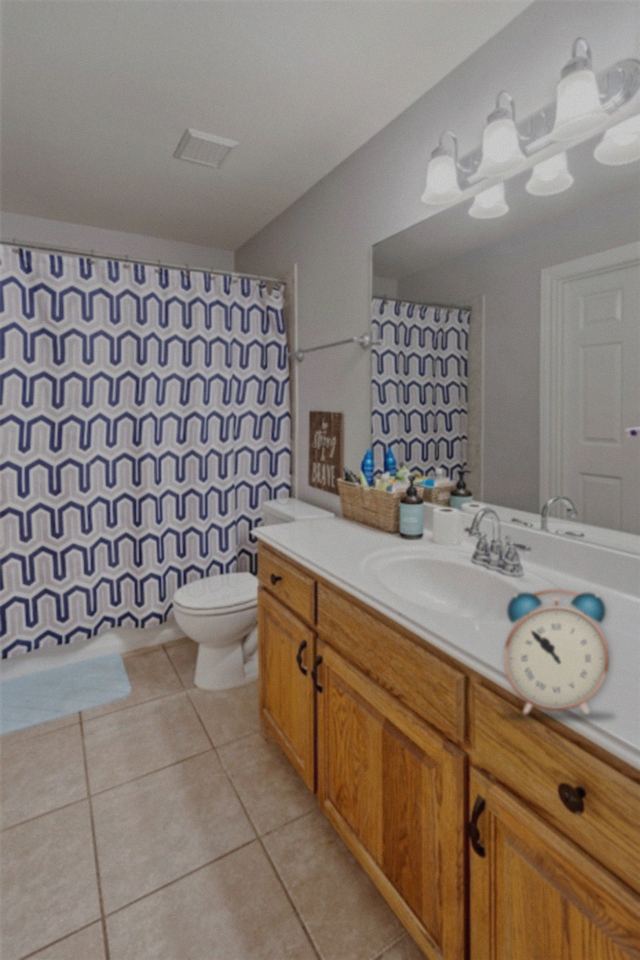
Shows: 10:53
